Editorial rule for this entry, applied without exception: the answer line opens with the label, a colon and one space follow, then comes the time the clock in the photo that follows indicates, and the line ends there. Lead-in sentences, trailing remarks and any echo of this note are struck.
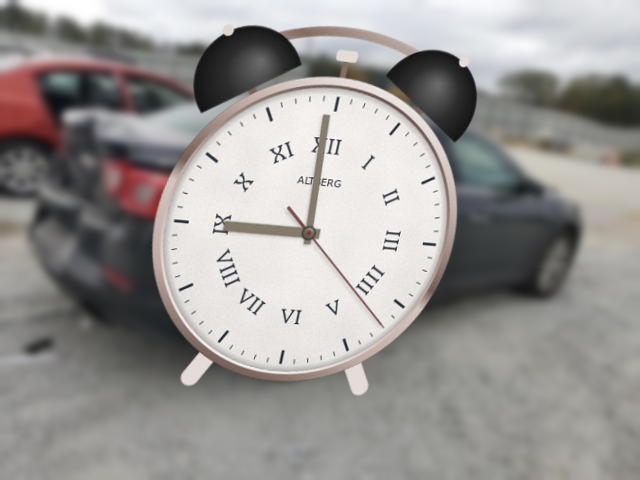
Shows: 8:59:22
